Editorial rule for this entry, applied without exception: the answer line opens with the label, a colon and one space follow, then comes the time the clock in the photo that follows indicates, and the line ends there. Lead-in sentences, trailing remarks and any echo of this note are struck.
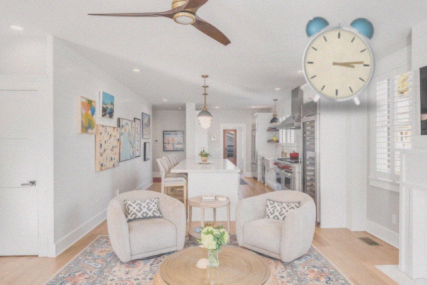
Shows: 3:14
